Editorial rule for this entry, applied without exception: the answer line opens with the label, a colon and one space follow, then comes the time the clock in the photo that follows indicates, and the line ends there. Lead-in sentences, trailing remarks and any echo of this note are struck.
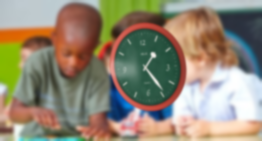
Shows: 1:24
